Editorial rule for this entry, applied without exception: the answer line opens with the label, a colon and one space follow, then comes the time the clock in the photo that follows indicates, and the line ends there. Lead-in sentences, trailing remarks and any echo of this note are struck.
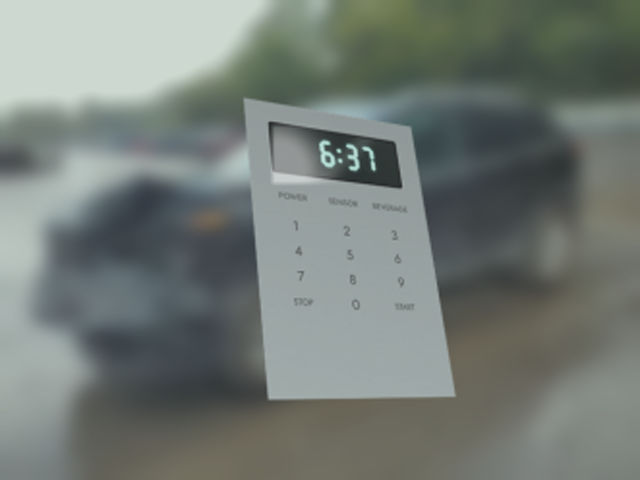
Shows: 6:37
